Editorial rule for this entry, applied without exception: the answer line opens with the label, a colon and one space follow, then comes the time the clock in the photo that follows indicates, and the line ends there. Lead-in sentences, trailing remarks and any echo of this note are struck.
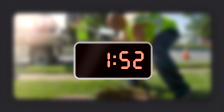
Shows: 1:52
